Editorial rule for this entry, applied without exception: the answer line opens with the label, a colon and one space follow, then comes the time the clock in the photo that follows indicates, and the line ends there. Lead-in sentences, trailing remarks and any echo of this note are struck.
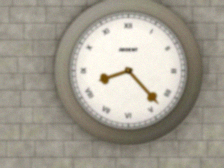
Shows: 8:23
